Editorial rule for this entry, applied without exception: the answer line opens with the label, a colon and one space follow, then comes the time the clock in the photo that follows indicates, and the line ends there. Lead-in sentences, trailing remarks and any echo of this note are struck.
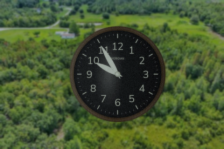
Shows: 9:55
